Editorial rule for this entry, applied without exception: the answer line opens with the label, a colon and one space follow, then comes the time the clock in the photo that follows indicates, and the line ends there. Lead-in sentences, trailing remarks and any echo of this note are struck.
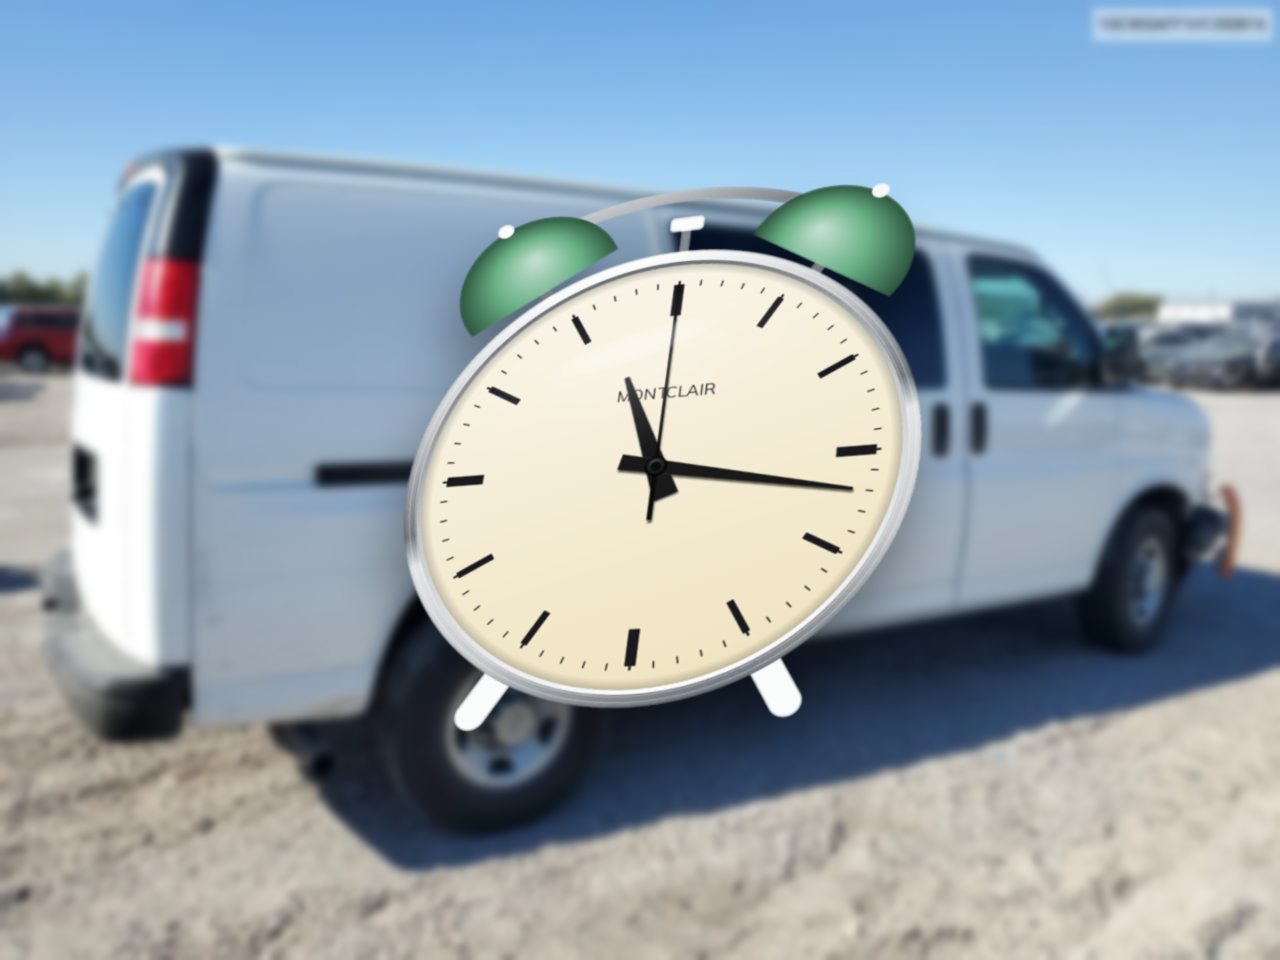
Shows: 11:17:00
